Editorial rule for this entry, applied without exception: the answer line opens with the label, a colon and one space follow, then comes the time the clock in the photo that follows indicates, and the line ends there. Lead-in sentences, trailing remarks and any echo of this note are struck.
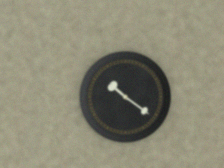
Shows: 10:21
